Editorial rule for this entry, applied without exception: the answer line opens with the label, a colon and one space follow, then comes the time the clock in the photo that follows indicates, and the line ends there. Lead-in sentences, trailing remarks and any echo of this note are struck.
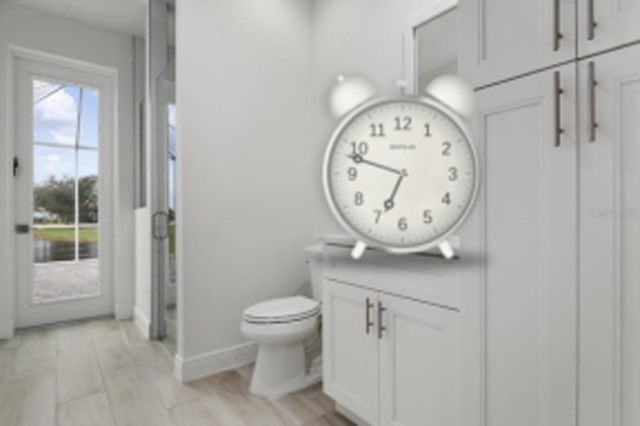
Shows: 6:48
